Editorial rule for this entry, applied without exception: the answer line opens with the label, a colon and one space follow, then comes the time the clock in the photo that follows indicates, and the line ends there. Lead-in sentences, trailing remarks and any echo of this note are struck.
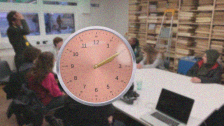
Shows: 2:10
